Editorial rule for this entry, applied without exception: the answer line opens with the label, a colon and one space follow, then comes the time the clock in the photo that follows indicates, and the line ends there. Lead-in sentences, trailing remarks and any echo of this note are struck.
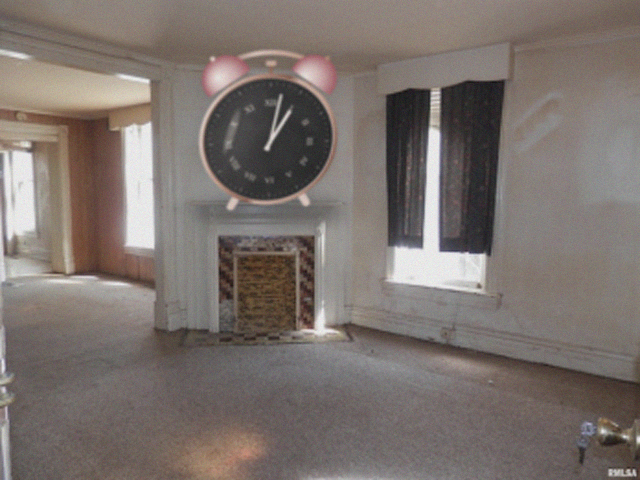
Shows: 1:02
